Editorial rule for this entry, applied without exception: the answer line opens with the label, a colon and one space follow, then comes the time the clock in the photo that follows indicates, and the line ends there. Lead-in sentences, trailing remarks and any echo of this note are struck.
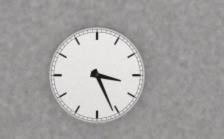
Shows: 3:26
